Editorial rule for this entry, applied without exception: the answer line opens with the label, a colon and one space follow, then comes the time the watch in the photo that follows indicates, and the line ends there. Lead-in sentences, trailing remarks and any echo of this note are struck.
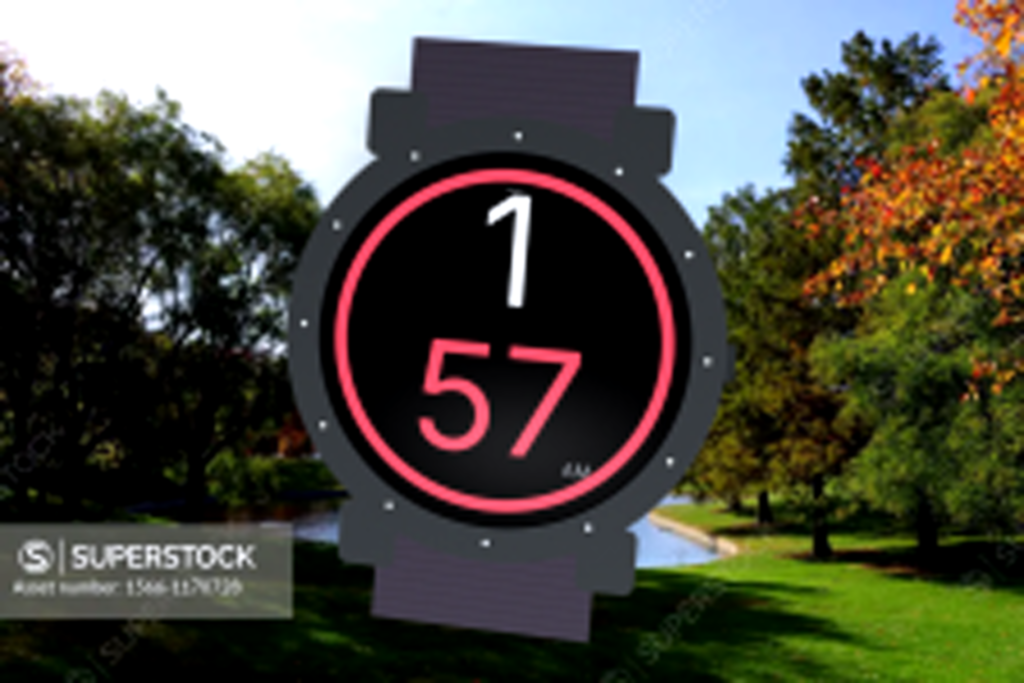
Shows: 1:57
